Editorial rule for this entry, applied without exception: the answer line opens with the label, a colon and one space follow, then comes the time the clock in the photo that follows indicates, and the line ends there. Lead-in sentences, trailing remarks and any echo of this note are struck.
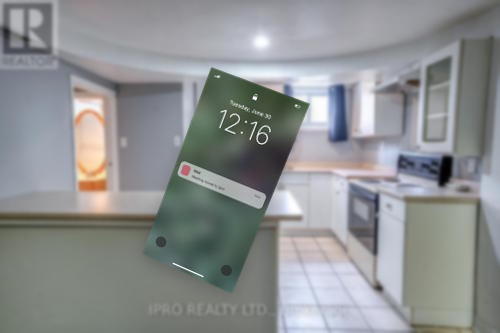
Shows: 12:16
